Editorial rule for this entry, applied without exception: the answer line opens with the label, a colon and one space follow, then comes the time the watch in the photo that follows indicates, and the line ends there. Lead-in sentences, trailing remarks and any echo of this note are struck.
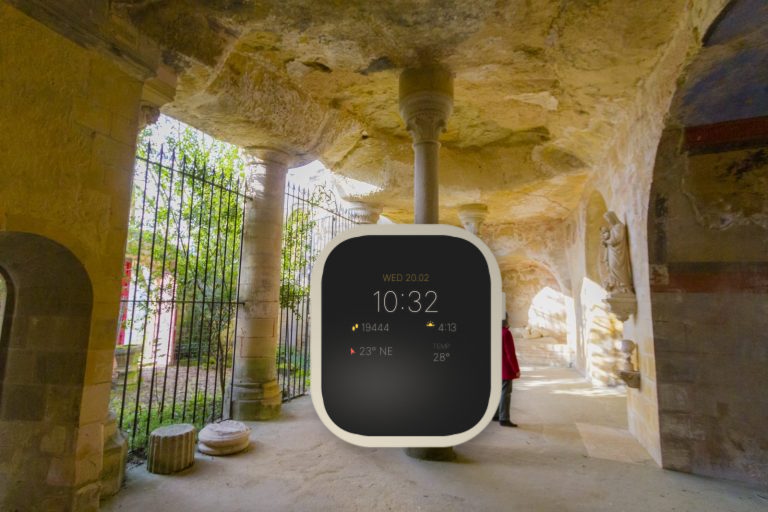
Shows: 10:32
